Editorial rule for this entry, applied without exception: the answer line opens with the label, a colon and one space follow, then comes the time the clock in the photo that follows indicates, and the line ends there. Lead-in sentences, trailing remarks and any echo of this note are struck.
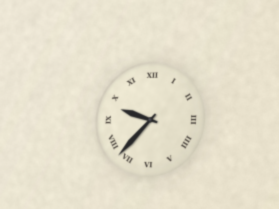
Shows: 9:37
